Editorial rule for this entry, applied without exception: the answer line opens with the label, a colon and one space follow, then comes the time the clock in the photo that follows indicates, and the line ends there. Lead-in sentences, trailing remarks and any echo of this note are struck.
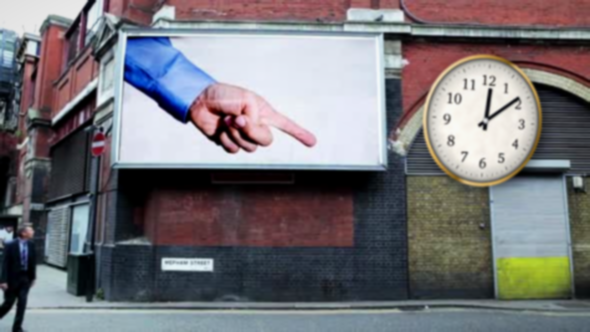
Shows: 12:09
